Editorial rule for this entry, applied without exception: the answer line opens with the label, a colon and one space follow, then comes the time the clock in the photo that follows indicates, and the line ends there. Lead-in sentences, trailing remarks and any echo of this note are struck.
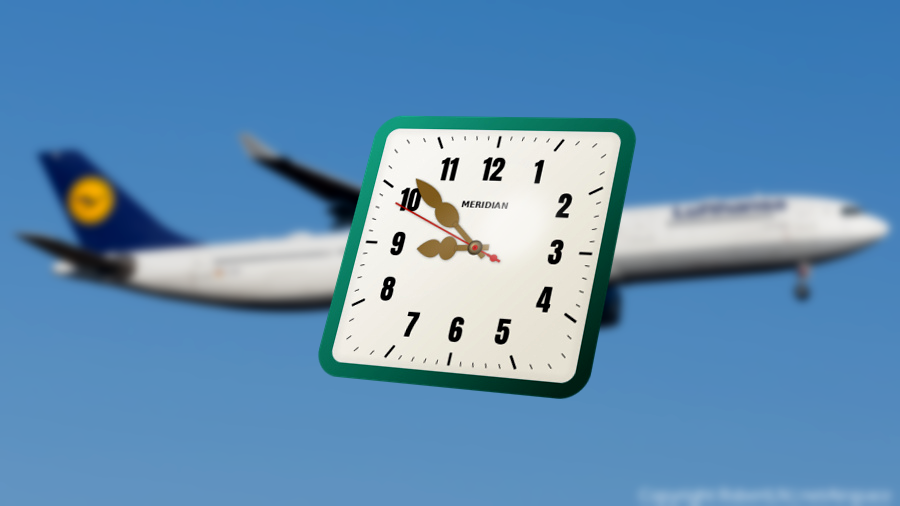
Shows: 8:51:49
